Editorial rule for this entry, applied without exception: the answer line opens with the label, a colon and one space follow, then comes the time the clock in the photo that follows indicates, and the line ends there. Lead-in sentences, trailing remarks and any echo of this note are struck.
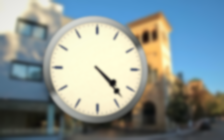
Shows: 4:23
